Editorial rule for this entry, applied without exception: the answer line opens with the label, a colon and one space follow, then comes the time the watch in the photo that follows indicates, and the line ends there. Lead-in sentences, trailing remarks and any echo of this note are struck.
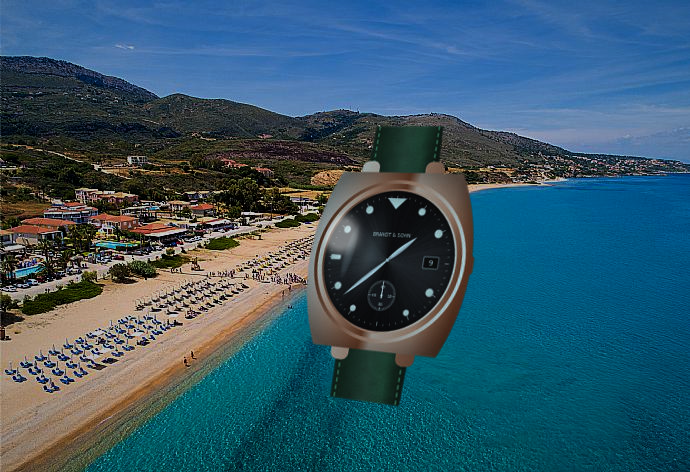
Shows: 1:38
